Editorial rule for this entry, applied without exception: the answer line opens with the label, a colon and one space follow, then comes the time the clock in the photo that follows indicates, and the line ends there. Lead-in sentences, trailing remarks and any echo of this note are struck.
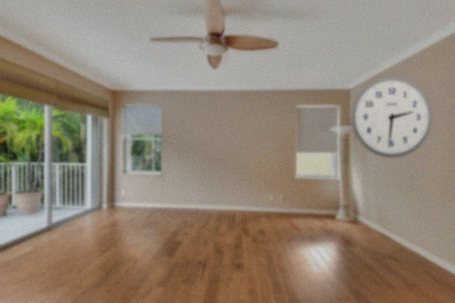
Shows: 2:31
